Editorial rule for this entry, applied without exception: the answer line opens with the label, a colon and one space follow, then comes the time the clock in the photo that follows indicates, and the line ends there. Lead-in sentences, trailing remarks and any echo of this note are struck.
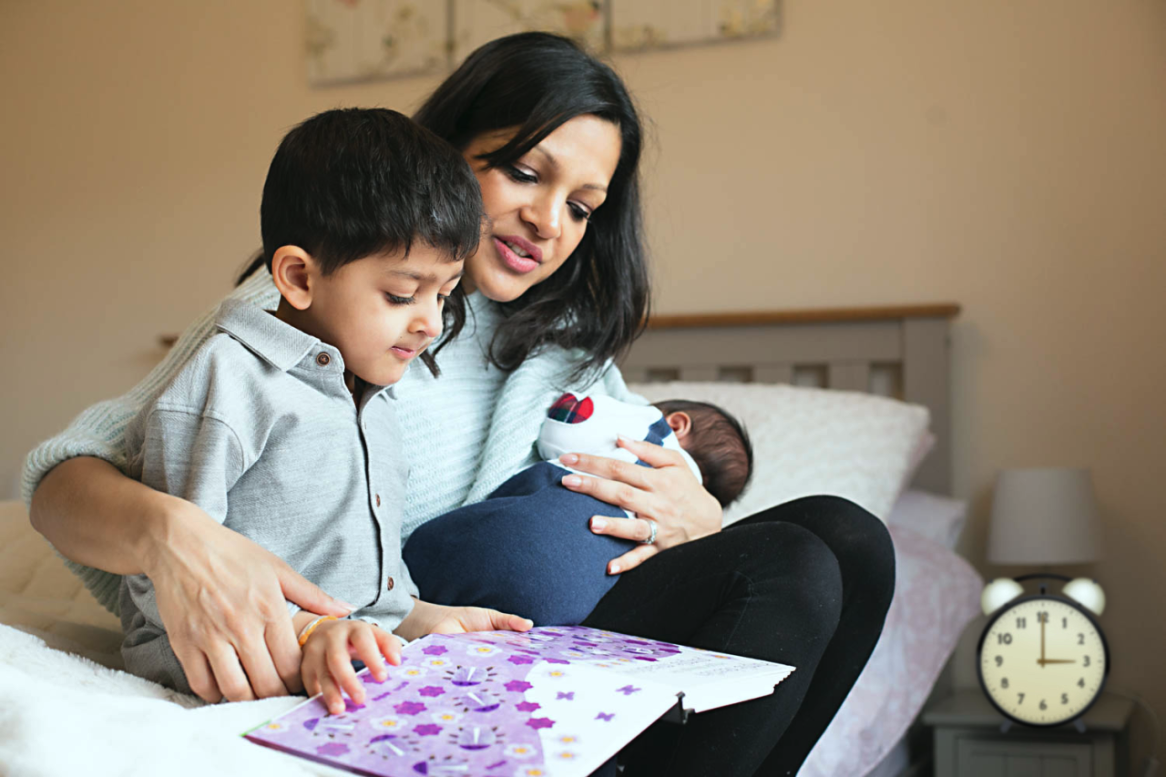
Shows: 3:00
